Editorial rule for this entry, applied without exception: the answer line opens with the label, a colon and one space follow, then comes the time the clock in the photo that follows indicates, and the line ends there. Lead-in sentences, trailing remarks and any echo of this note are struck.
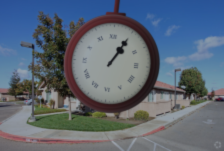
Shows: 1:05
